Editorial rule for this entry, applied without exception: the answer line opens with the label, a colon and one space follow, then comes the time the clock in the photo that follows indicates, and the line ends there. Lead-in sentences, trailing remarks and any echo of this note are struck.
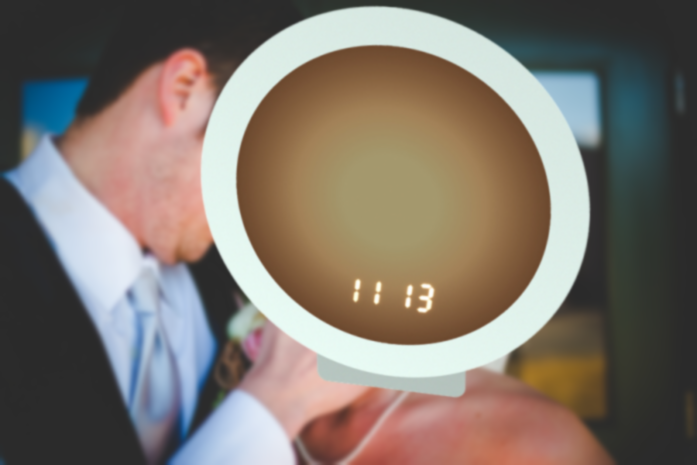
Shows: 11:13
